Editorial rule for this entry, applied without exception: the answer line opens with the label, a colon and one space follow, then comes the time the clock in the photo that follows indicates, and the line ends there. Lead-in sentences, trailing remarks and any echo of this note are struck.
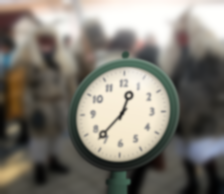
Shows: 12:37
